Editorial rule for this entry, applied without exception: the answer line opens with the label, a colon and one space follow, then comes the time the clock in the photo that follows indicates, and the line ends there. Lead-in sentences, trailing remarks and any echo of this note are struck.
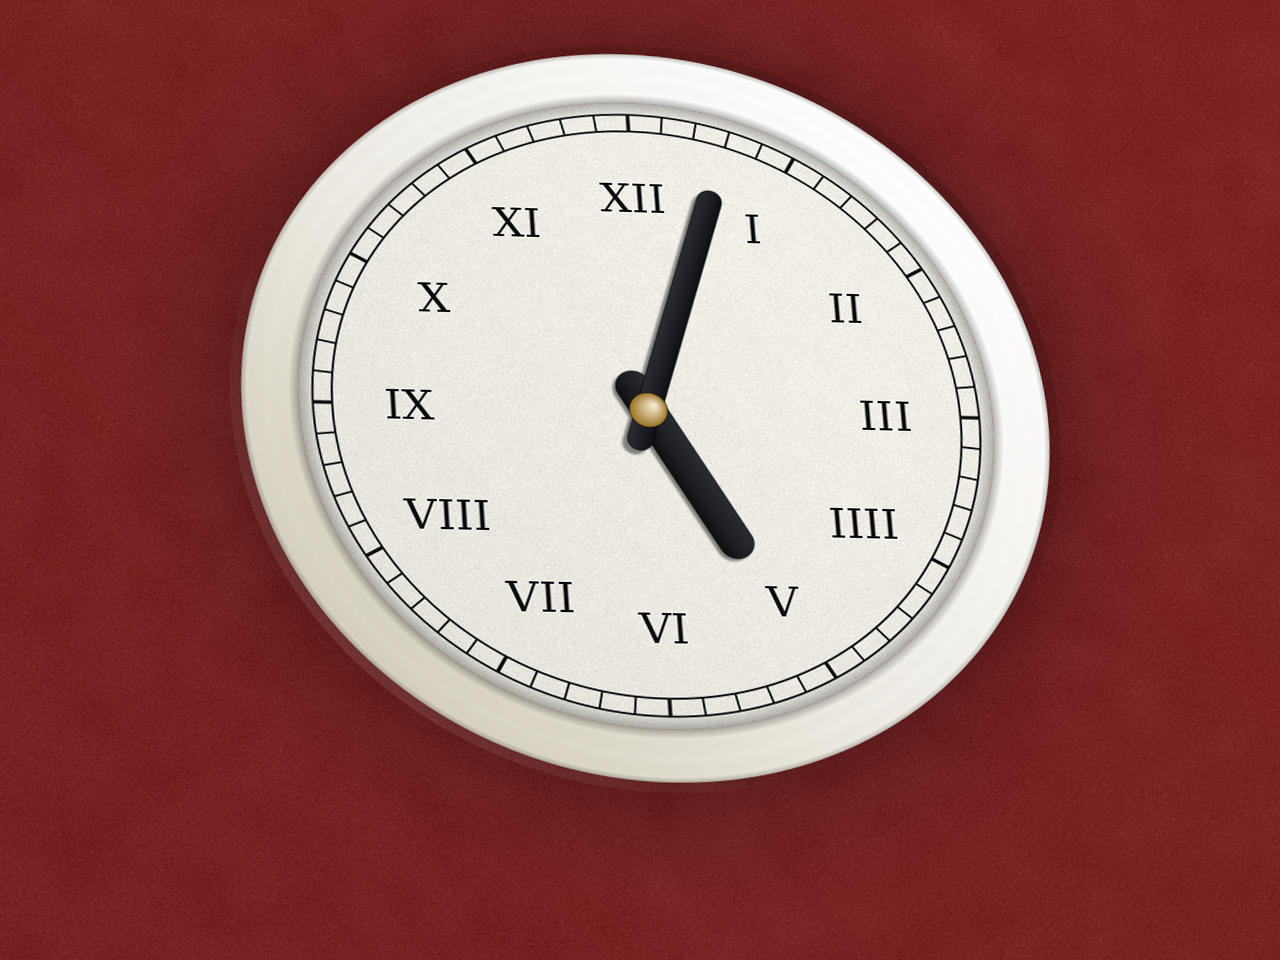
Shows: 5:03
